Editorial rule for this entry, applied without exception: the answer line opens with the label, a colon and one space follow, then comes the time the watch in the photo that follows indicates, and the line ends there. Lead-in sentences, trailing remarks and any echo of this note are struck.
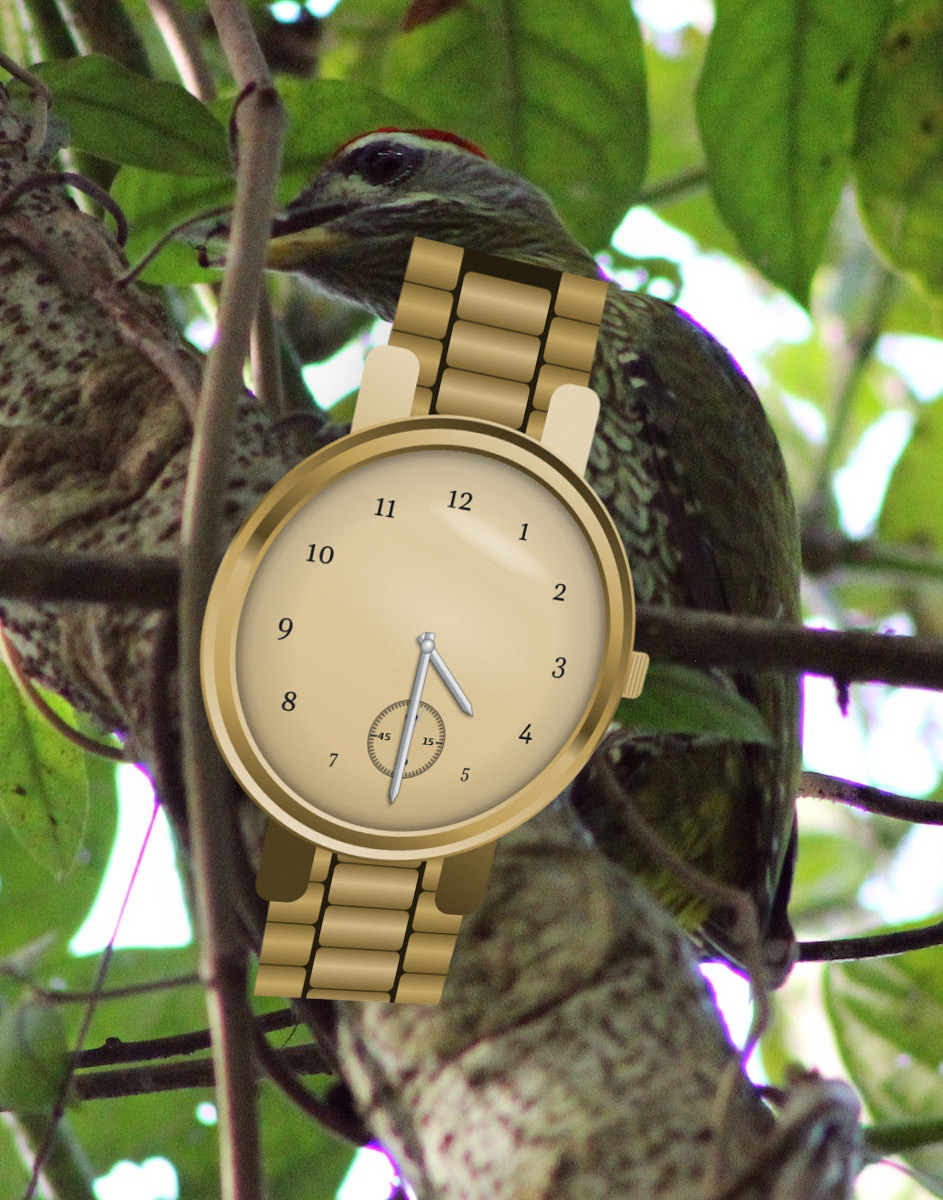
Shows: 4:30:03
